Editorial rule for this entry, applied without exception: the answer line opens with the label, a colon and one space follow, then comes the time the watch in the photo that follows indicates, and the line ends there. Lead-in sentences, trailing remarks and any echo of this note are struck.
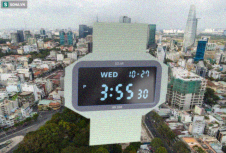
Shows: 3:55:30
